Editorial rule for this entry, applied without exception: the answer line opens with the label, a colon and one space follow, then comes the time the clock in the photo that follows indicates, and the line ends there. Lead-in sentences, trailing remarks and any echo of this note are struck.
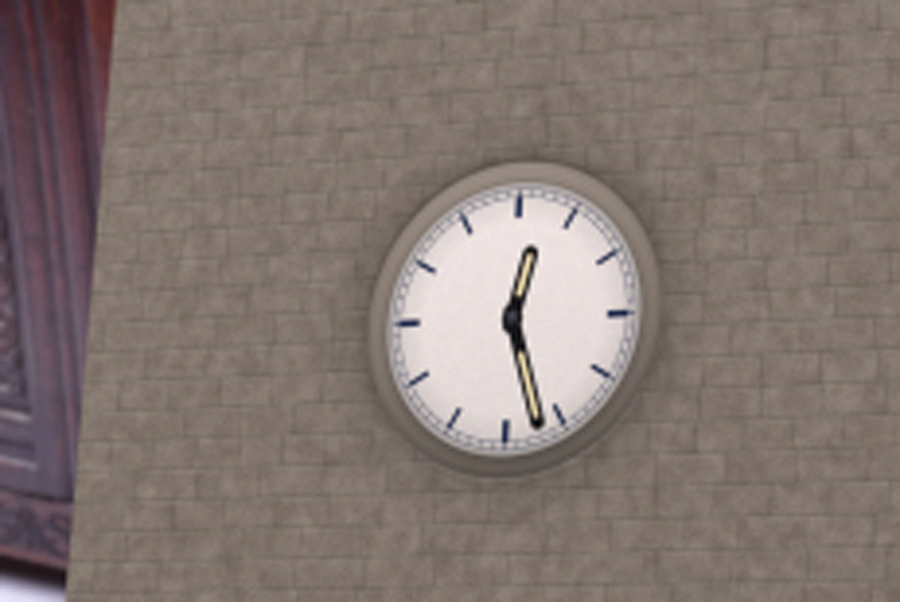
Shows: 12:27
